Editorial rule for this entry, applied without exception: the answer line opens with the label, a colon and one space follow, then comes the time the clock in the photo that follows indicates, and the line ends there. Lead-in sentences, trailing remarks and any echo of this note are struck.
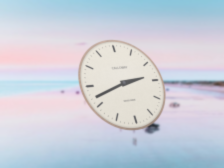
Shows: 2:42
